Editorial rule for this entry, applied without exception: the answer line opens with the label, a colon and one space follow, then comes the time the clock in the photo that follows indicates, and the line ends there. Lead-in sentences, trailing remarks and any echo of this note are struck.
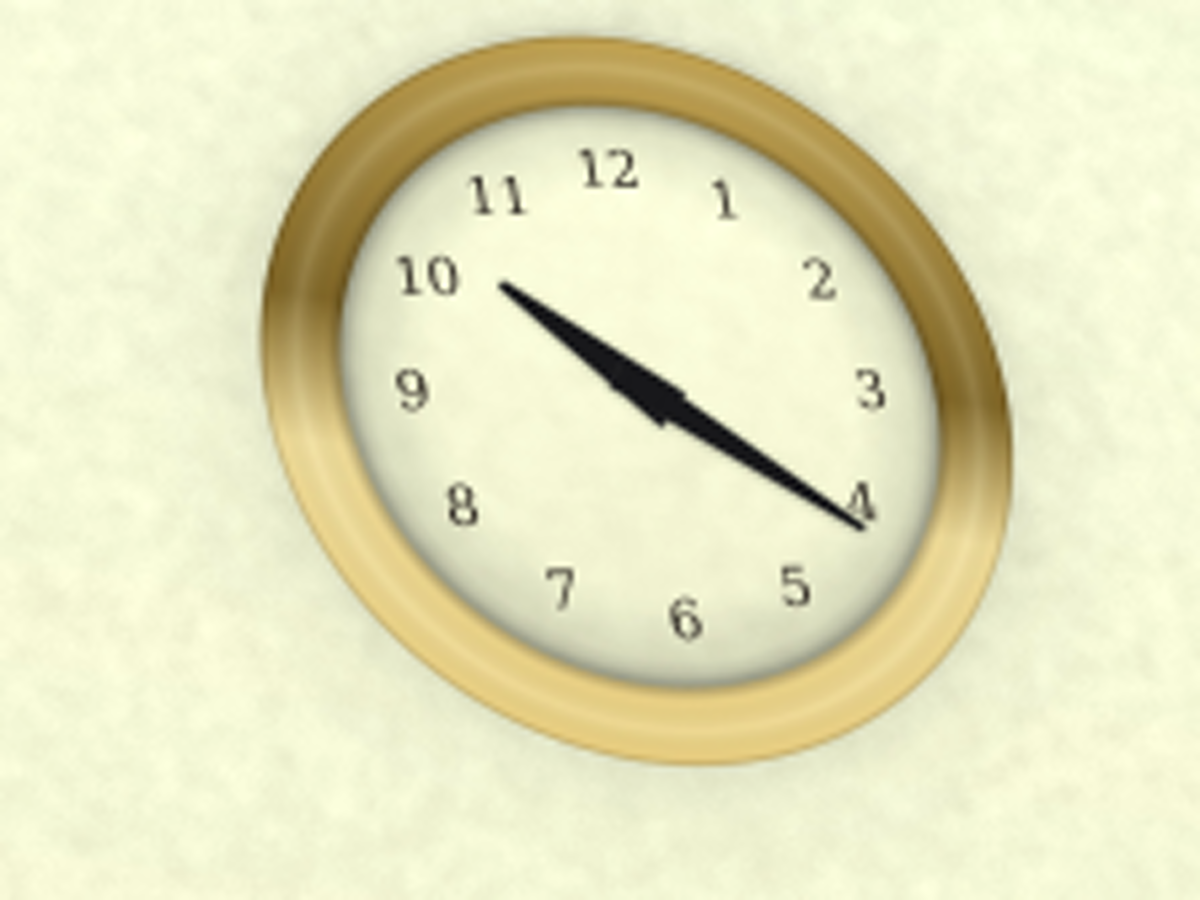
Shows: 10:21
